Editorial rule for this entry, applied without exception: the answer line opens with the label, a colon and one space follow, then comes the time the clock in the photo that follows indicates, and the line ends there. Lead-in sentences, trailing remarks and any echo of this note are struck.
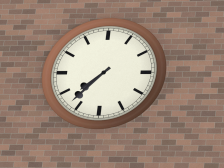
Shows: 7:37
